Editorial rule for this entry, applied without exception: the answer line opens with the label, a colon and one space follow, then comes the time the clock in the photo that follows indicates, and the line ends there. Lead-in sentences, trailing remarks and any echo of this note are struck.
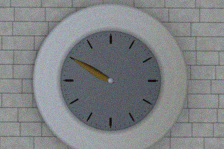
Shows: 9:50
